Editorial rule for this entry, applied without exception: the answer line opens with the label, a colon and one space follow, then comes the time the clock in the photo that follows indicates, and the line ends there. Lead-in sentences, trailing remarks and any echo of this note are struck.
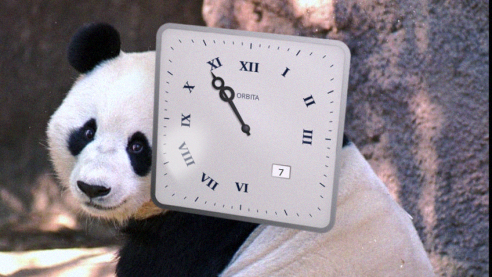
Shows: 10:54
